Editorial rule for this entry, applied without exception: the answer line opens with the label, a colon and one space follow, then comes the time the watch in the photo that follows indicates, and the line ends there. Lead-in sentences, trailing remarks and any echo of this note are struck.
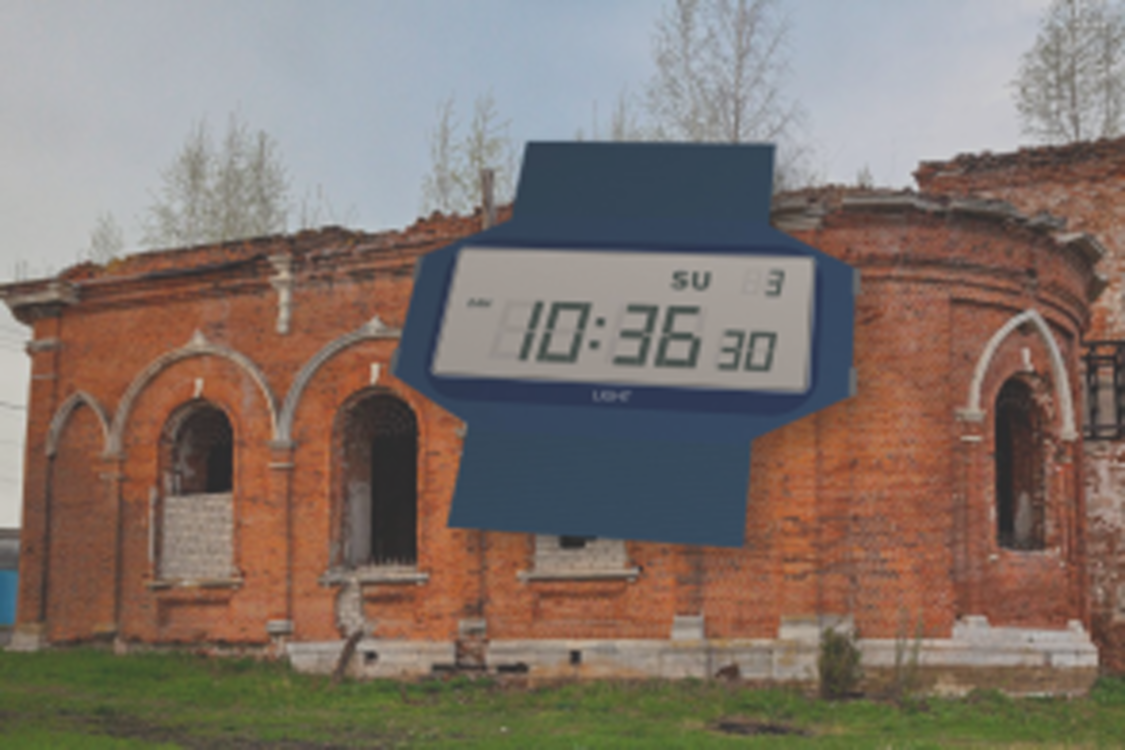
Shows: 10:36:30
